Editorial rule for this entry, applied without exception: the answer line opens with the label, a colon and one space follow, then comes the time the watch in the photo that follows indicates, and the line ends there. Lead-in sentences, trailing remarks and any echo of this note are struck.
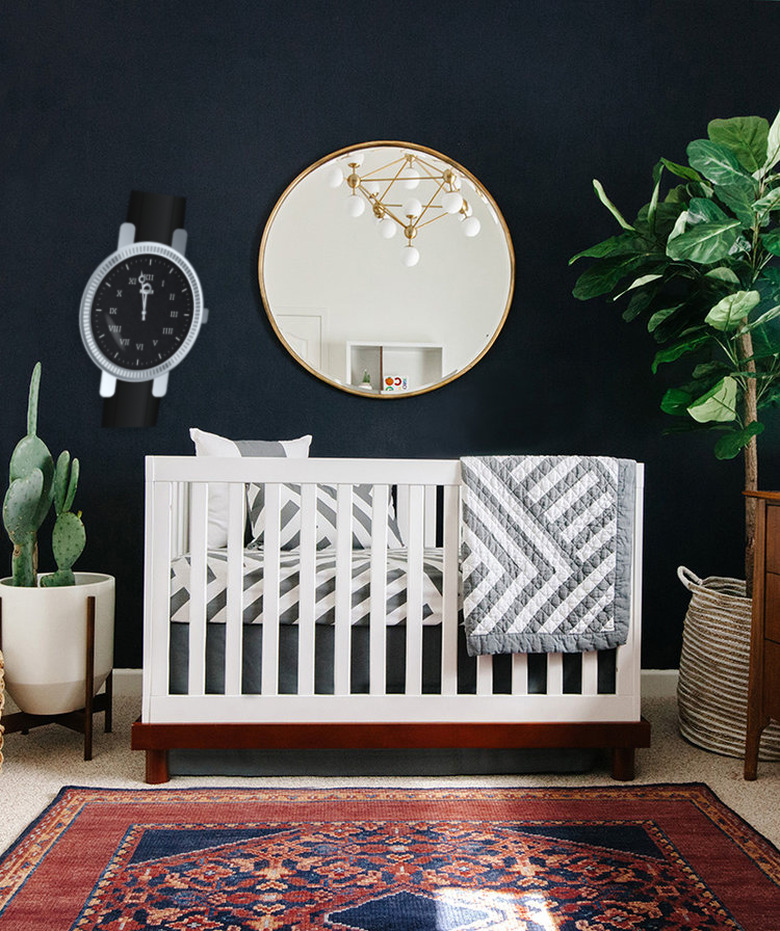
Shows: 11:58
